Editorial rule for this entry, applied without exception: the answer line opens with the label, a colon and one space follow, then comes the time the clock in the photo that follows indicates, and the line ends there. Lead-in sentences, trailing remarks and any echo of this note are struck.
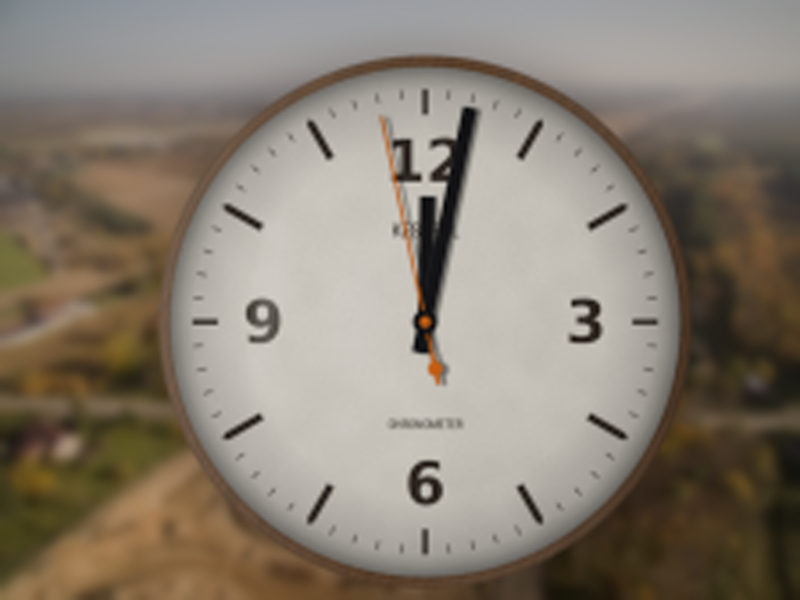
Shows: 12:01:58
